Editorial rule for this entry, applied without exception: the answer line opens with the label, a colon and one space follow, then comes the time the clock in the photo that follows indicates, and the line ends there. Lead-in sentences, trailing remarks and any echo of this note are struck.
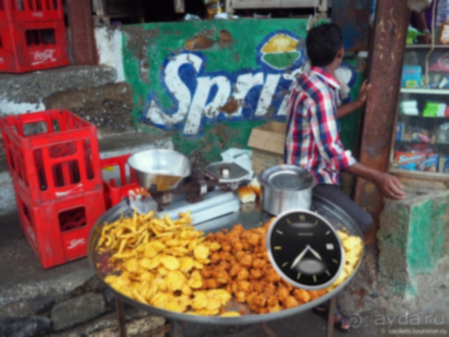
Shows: 4:38
